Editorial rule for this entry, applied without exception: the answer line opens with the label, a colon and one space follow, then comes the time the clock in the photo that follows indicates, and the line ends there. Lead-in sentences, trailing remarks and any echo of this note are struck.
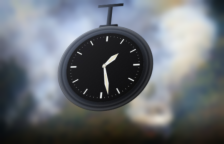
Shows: 1:28
